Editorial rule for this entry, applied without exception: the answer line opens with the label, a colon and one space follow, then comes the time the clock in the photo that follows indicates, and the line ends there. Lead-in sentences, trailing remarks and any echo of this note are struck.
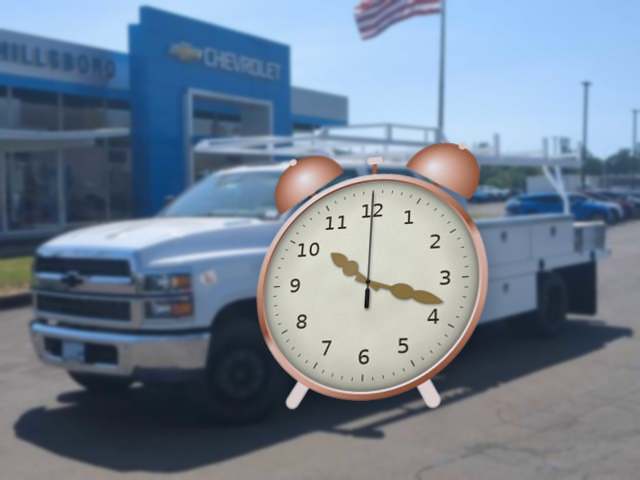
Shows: 10:18:00
